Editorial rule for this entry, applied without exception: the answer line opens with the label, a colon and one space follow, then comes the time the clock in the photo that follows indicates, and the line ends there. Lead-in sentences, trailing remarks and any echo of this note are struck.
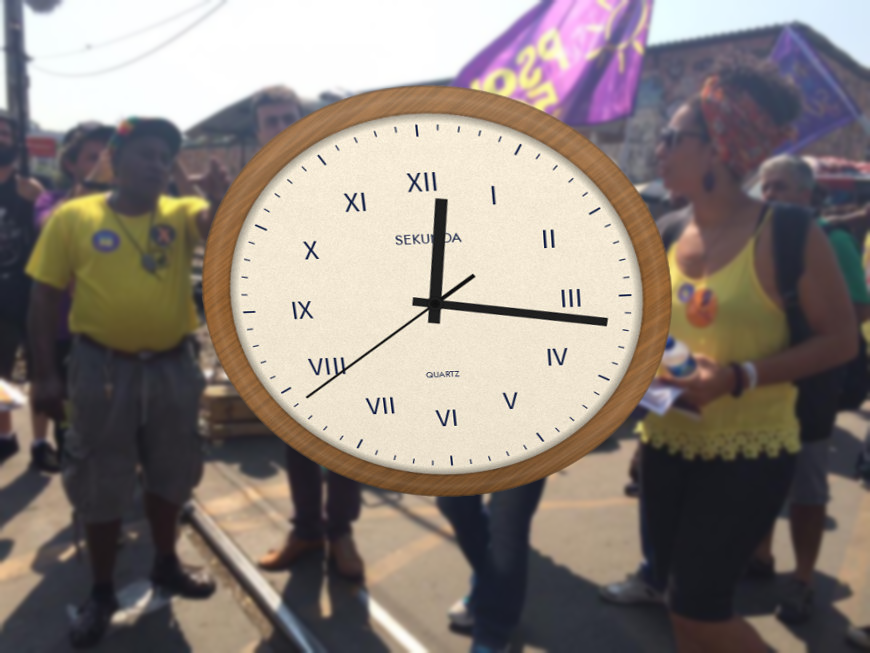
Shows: 12:16:39
